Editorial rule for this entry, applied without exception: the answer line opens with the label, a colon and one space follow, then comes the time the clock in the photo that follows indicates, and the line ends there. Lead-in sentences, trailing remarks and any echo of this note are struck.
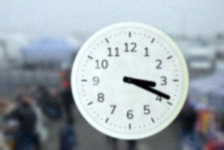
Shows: 3:19
